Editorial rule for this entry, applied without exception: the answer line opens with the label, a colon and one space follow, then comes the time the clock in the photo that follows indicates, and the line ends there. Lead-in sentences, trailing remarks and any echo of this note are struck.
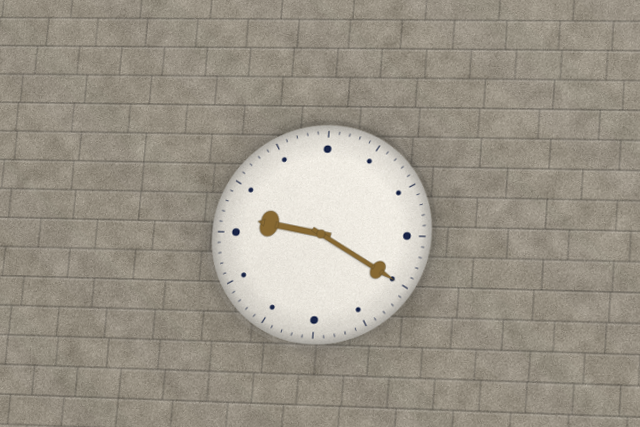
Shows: 9:20
